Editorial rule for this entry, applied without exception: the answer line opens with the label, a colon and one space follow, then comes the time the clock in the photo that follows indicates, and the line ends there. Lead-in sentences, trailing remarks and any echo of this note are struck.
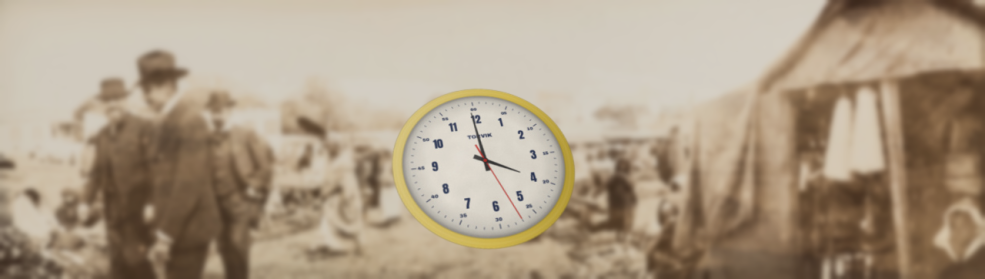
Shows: 3:59:27
